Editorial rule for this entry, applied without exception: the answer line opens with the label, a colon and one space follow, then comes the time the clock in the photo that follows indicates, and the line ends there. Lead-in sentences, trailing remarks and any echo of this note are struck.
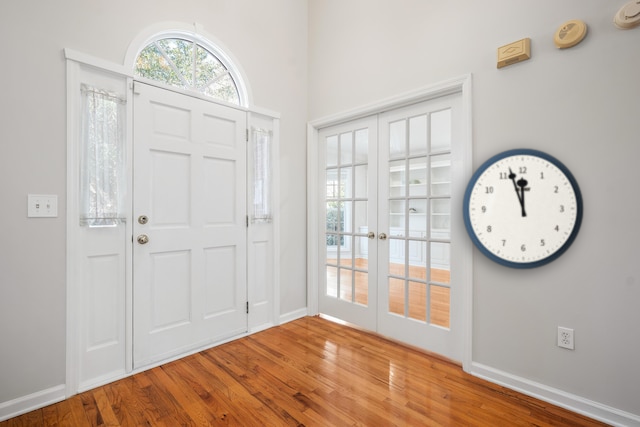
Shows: 11:57
